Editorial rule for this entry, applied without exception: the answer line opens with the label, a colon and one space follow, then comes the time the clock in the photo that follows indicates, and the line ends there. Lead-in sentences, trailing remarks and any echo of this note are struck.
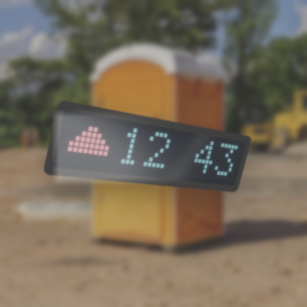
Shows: 12:43
